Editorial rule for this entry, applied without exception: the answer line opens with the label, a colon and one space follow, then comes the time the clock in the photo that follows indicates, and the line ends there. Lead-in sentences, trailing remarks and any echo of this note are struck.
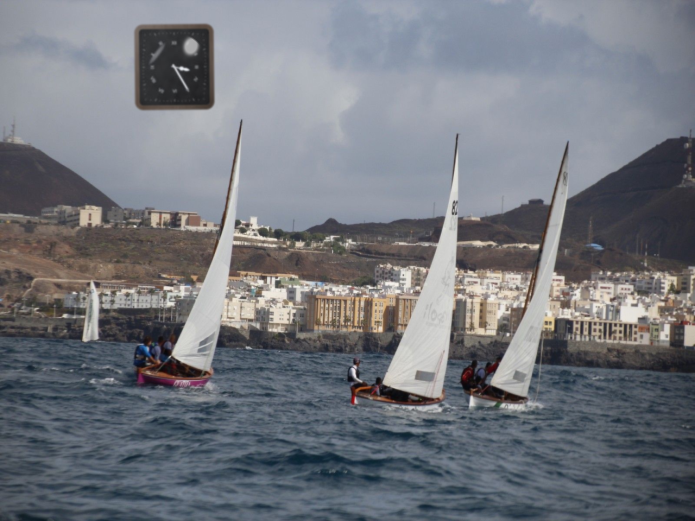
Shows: 3:25
